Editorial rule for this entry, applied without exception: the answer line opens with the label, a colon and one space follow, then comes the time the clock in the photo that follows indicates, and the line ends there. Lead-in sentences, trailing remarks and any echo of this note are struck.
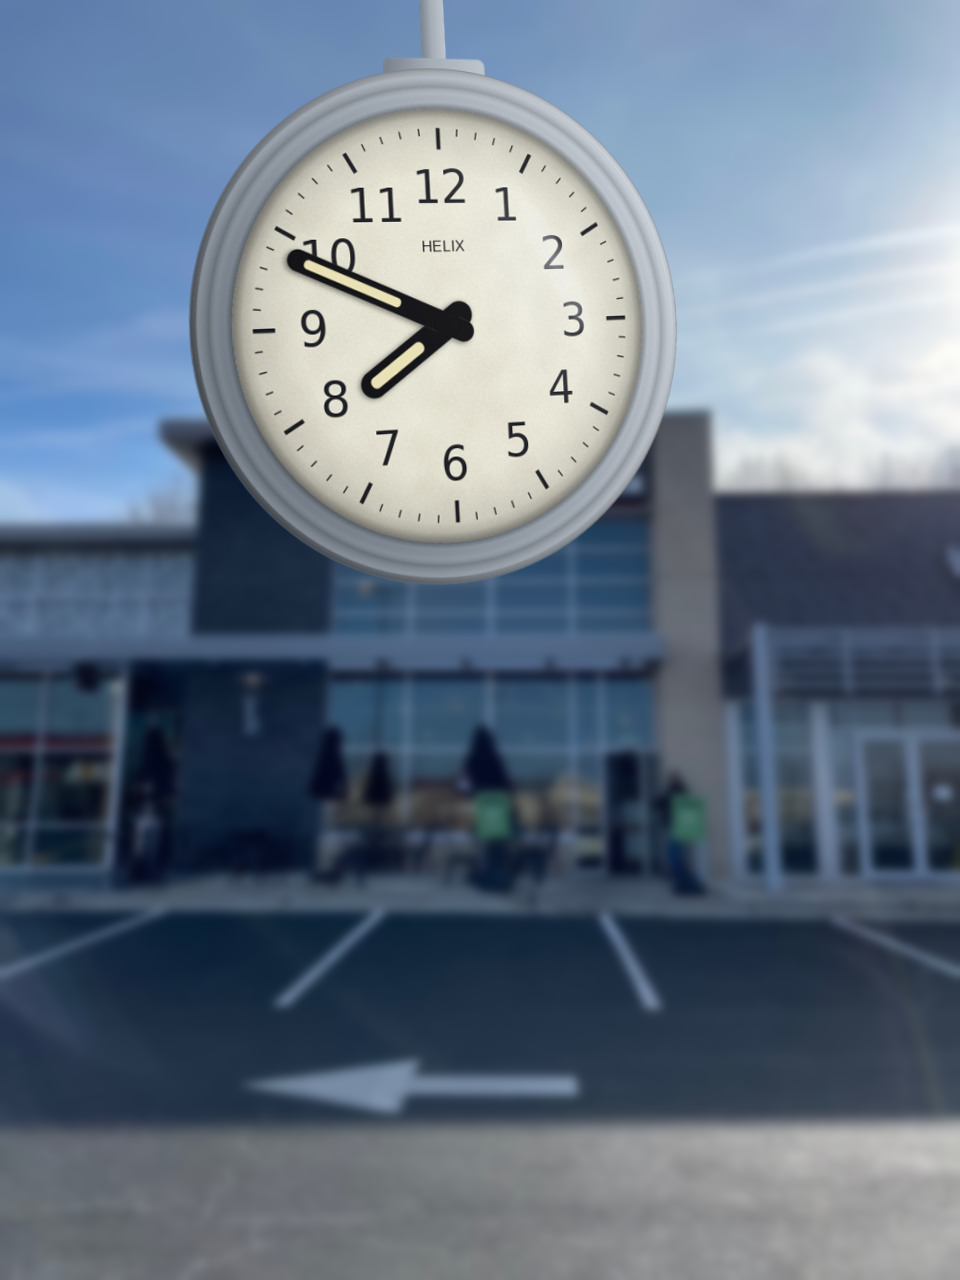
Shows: 7:49
